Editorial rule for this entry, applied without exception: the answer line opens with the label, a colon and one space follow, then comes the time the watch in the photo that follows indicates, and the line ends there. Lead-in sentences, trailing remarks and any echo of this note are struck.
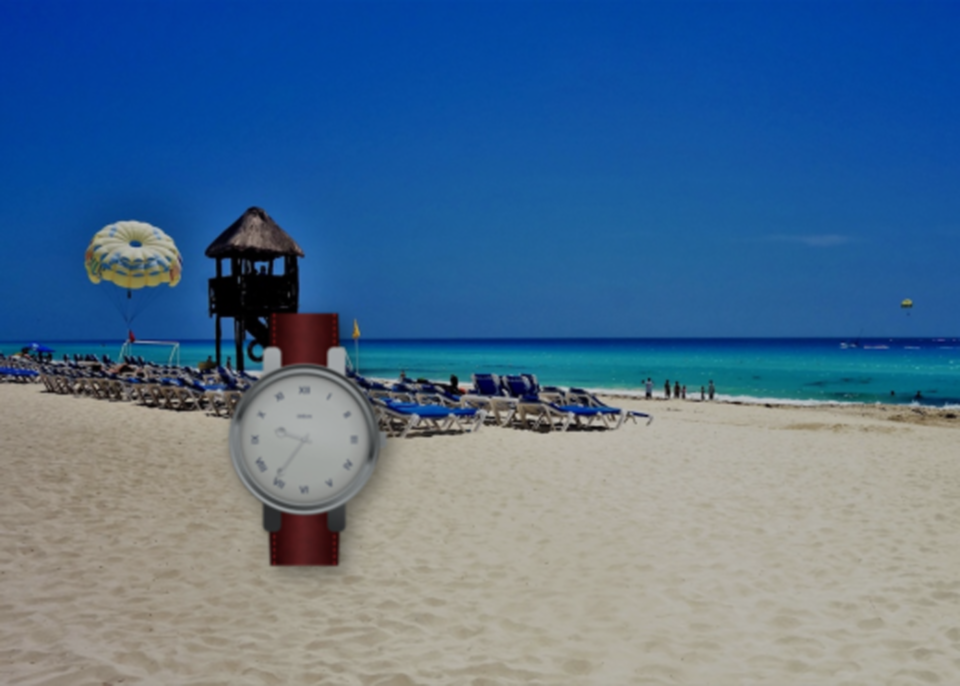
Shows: 9:36
